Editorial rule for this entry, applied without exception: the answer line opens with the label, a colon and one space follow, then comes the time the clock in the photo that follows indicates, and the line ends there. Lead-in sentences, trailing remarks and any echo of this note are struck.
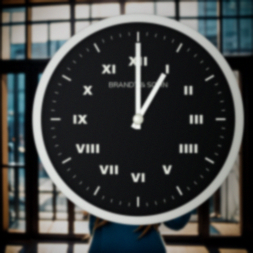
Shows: 1:00
